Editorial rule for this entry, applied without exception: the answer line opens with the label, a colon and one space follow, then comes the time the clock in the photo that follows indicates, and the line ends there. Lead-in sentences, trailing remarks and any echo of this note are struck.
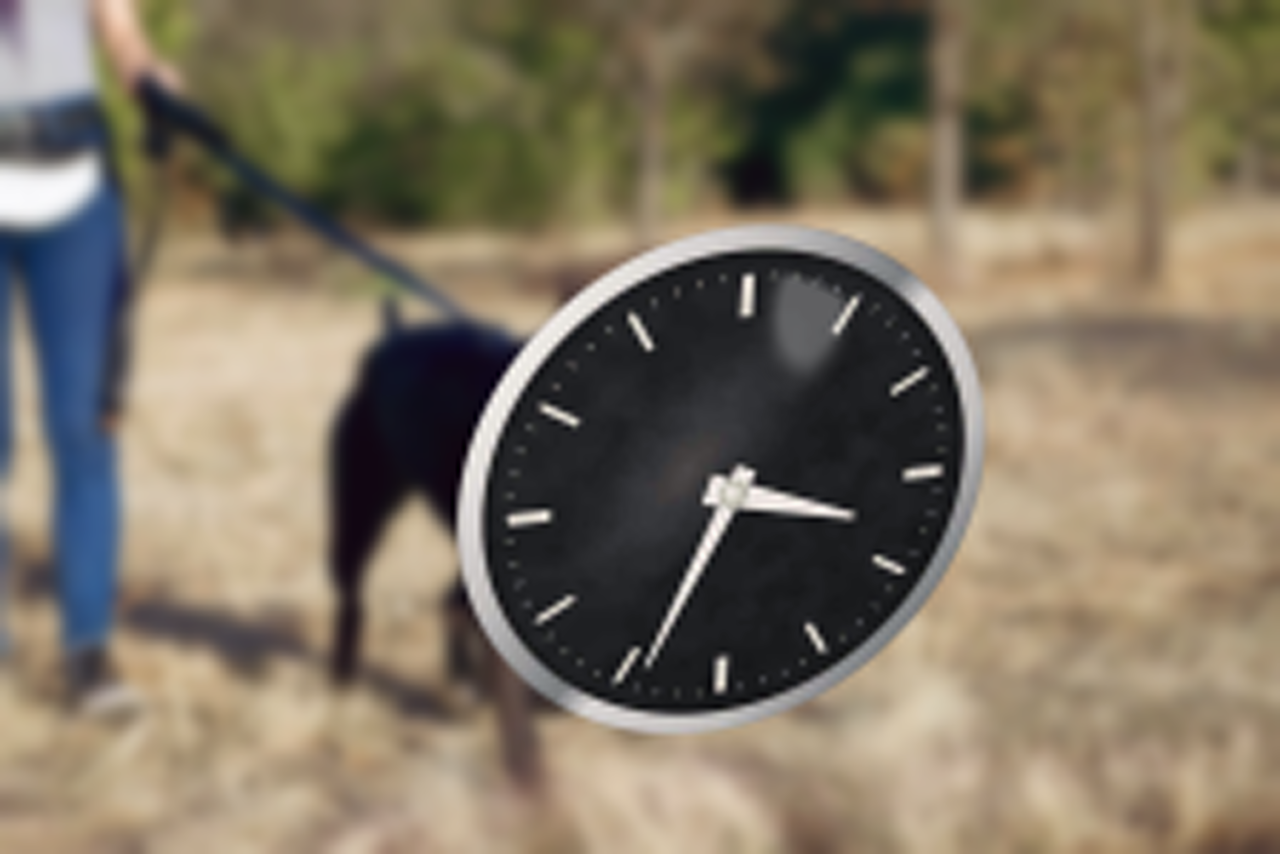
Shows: 3:34
